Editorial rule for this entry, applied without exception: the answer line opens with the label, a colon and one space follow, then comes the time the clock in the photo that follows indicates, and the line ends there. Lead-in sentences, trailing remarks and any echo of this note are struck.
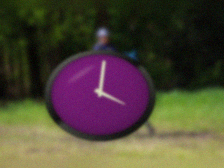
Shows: 4:01
